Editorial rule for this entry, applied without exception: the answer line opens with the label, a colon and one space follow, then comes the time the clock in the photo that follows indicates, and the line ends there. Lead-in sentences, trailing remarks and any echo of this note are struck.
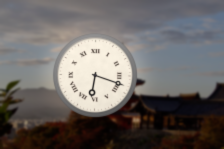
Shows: 6:18
